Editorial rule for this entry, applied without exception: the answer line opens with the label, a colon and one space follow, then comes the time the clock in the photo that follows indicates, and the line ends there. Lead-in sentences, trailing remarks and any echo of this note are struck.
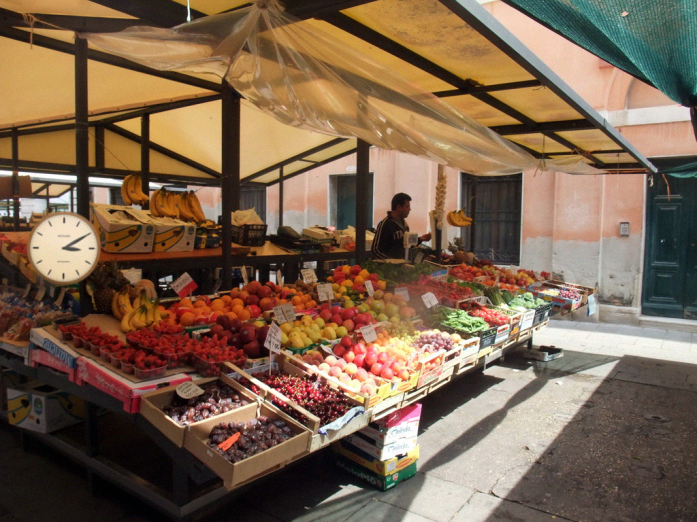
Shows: 3:10
